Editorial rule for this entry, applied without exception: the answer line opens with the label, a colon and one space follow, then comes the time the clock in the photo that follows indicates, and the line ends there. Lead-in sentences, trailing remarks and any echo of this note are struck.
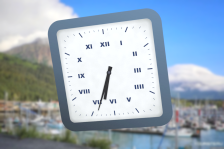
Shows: 6:34
